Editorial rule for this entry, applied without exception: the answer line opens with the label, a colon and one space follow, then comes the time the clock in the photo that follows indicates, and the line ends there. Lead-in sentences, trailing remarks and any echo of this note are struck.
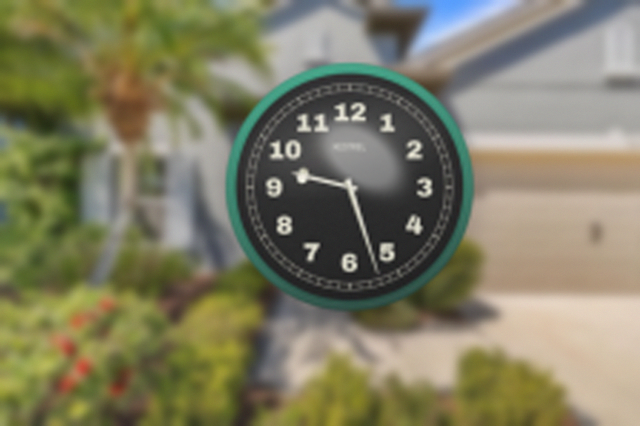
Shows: 9:27
